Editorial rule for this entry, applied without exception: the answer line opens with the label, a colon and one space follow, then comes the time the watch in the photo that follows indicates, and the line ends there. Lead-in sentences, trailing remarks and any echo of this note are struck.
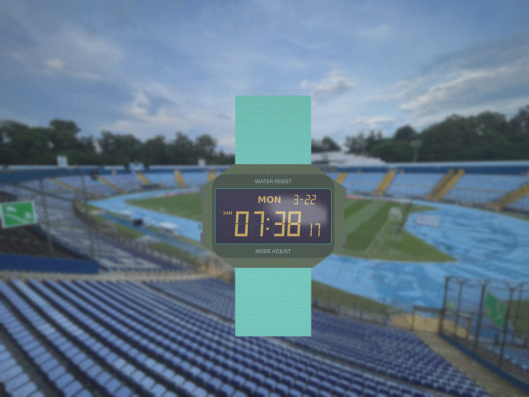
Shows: 7:38:17
